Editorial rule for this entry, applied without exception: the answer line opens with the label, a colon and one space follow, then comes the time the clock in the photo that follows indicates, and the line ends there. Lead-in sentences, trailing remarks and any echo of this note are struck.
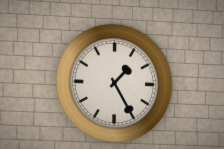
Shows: 1:25
